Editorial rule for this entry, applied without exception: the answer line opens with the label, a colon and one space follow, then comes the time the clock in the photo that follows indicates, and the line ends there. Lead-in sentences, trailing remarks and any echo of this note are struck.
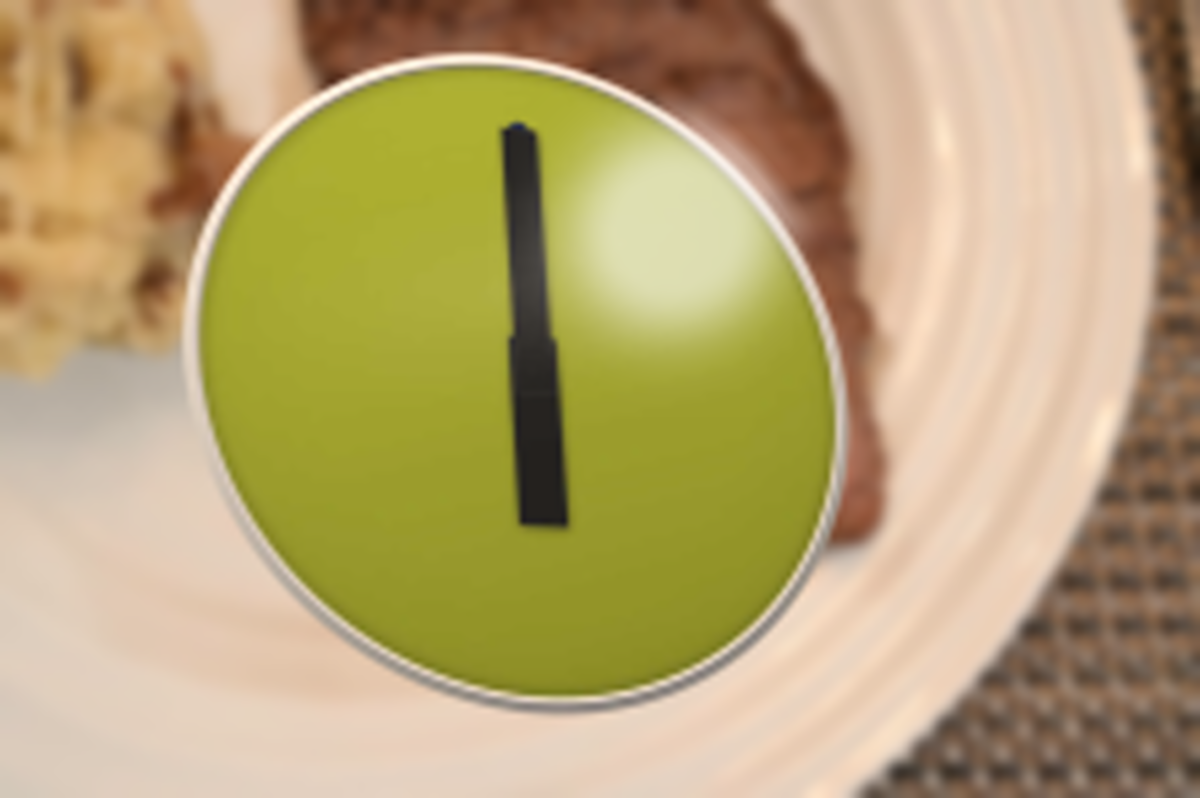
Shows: 6:00
